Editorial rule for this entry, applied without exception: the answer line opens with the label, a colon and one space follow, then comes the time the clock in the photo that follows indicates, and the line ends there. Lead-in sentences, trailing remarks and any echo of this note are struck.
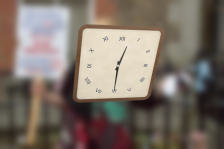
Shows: 12:30
